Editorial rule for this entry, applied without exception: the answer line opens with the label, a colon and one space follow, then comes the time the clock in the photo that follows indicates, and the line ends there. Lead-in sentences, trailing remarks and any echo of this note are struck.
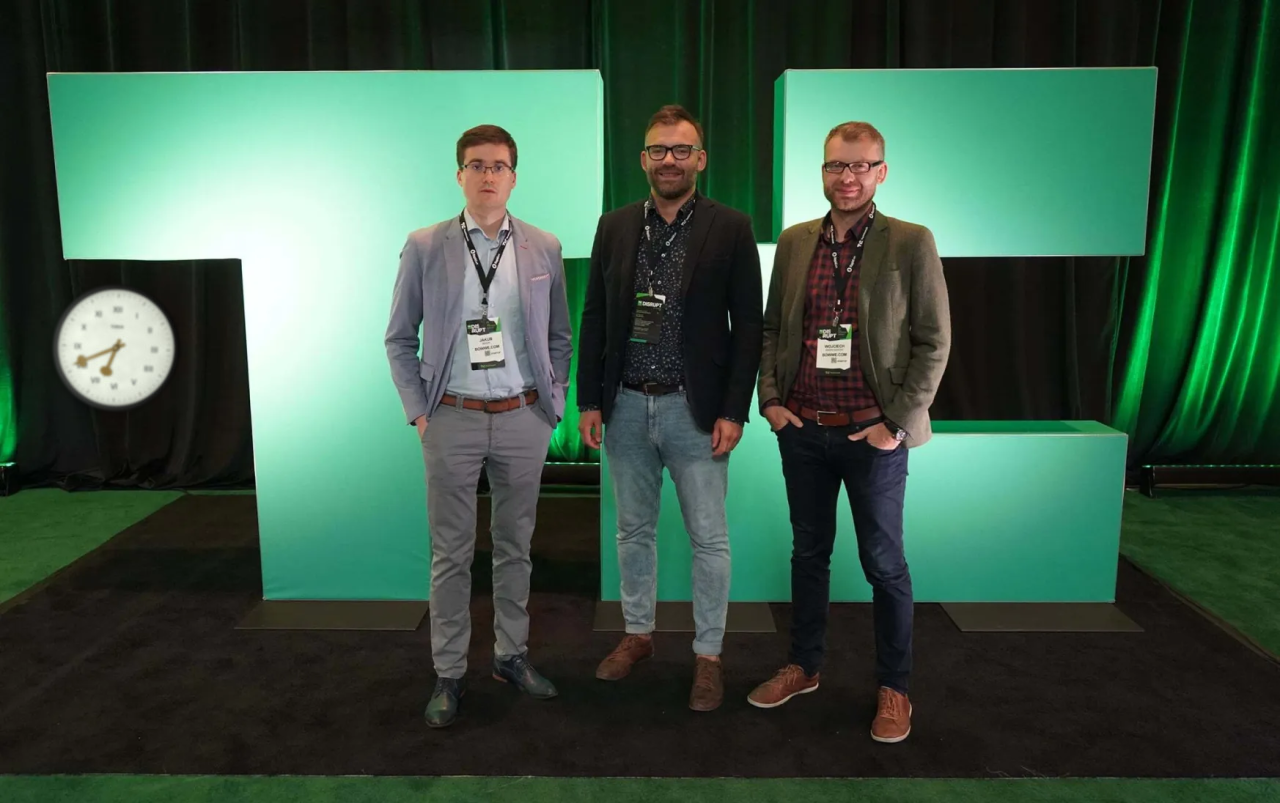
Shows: 6:41
